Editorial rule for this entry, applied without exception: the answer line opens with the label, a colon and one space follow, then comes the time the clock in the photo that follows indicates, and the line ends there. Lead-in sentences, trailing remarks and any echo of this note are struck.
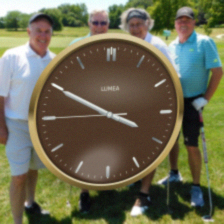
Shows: 3:49:45
